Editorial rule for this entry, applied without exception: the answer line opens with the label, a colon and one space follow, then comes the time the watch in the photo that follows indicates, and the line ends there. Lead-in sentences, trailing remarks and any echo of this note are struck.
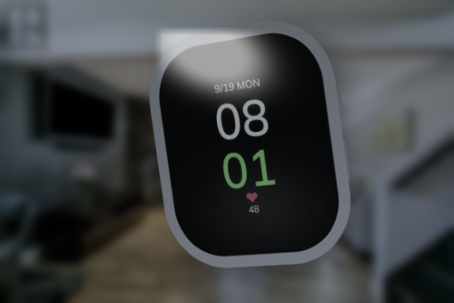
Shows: 8:01
